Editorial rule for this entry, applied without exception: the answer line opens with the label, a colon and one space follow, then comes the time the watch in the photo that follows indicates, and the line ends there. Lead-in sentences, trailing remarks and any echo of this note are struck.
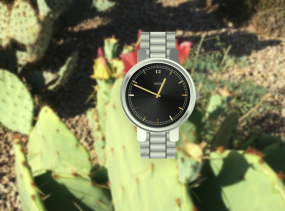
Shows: 12:49
